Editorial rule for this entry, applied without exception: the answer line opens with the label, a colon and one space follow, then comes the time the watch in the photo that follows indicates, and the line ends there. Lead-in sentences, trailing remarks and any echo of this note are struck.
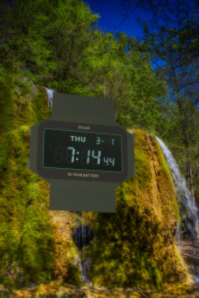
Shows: 7:14:44
